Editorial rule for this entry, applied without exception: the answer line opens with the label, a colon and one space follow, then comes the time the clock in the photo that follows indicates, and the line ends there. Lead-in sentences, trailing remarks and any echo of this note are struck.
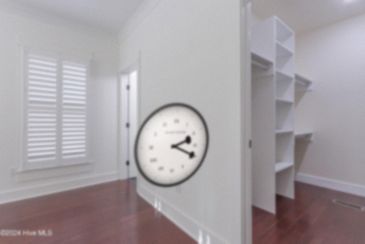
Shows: 2:19
